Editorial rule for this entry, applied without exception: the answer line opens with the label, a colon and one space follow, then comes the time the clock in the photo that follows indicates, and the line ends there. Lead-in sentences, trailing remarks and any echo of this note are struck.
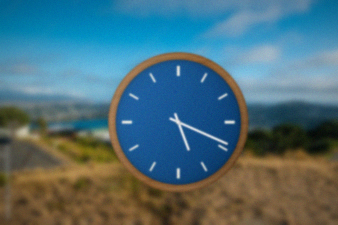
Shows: 5:19
